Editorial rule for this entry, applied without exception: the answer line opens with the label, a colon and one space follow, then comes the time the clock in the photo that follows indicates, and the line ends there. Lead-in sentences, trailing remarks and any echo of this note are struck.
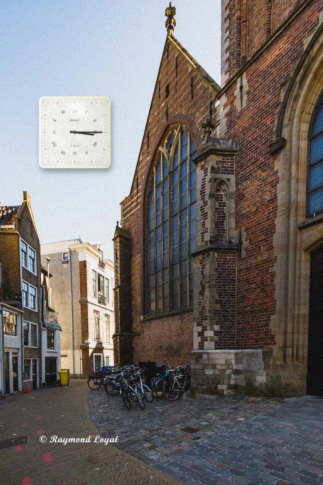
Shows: 3:15
